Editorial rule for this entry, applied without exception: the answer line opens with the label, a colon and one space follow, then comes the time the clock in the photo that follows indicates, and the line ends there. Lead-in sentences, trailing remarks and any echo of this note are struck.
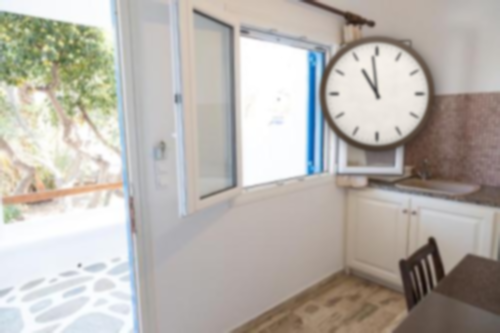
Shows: 10:59
